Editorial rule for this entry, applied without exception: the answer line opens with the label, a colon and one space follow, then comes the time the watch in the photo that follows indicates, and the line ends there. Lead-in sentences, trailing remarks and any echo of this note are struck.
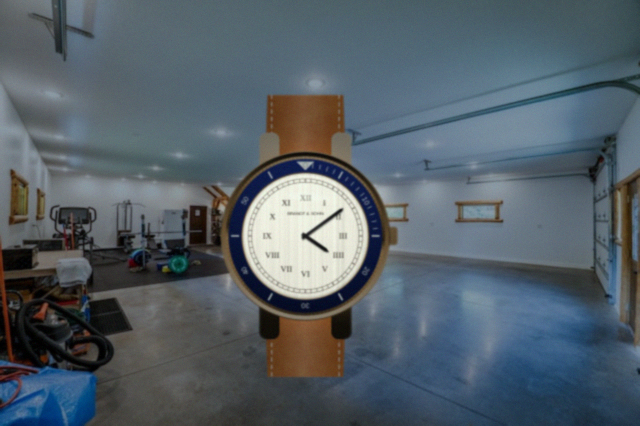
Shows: 4:09
